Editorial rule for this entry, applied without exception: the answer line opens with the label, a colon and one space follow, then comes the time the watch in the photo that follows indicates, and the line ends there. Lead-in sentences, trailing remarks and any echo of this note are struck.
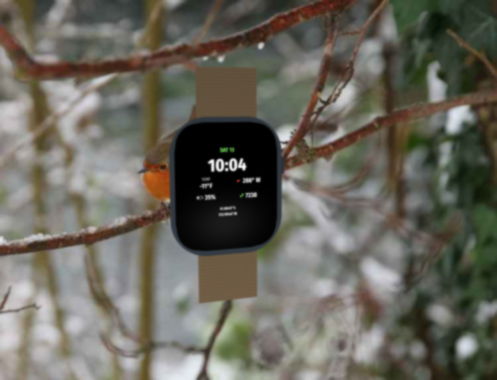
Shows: 10:04
